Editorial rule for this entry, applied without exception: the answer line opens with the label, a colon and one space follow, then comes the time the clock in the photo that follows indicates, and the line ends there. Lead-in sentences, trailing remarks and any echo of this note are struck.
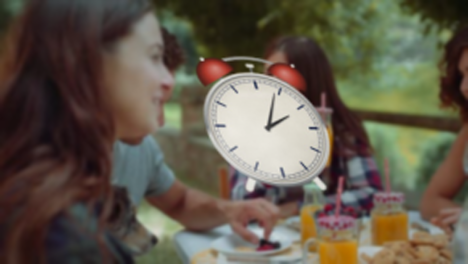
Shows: 2:04
